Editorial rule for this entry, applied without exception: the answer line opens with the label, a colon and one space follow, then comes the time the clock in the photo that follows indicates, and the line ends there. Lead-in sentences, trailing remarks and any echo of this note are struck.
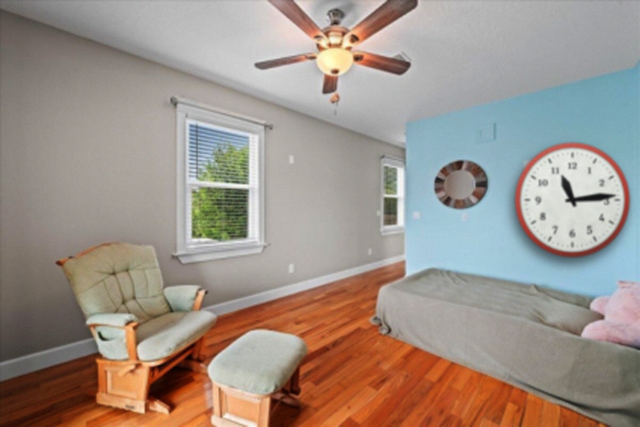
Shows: 11:14
